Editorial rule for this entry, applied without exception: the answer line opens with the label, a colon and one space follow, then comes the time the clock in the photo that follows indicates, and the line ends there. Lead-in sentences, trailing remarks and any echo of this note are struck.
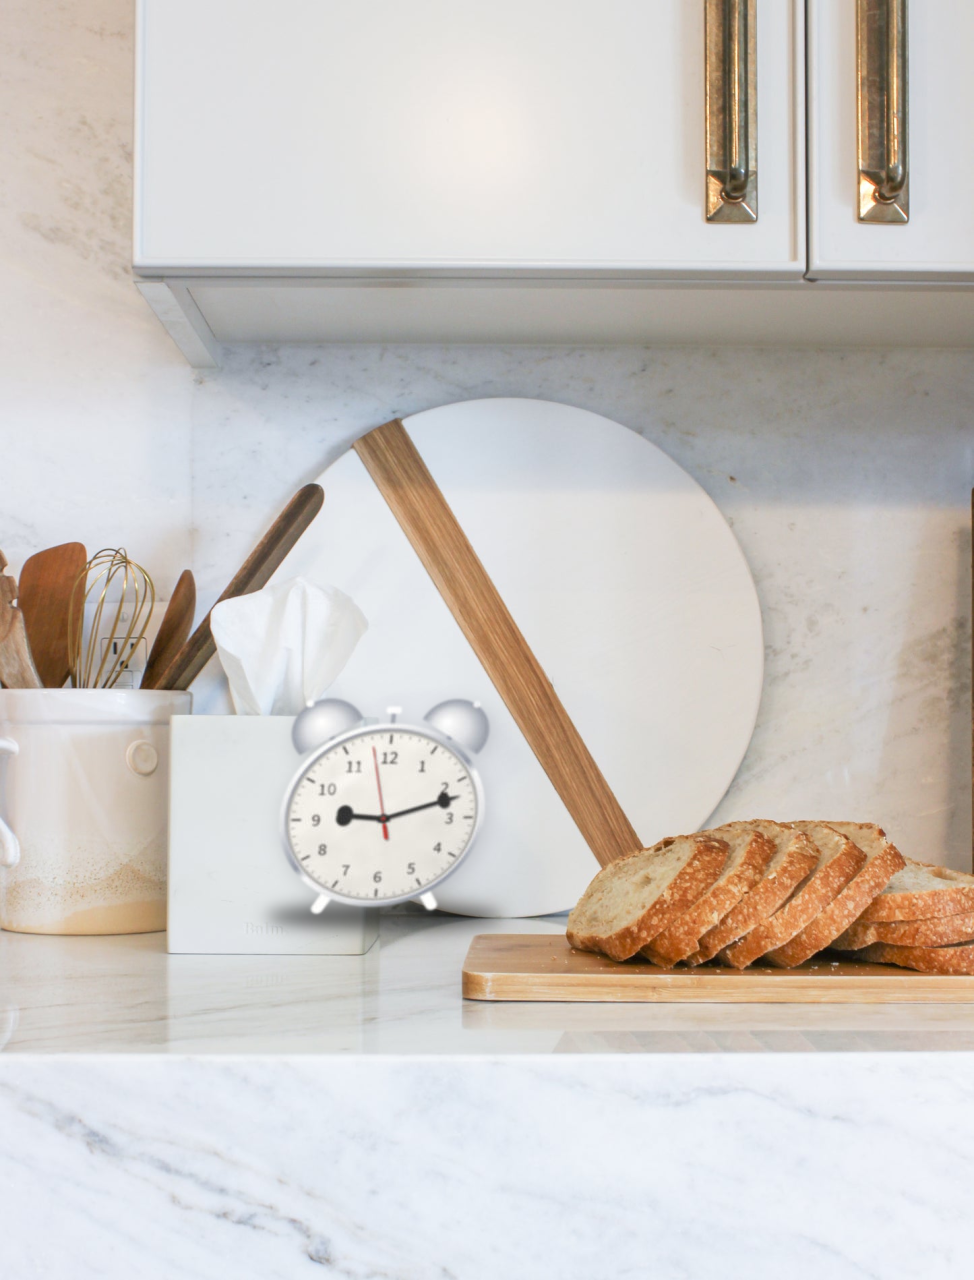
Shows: 9:11:58
